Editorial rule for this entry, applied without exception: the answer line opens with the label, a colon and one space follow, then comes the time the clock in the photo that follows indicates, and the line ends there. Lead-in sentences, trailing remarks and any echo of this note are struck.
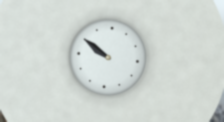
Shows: 9:50
